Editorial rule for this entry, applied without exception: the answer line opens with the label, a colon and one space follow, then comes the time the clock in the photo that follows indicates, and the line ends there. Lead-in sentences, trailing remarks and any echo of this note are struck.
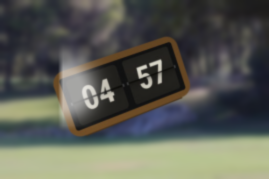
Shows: 4:57
